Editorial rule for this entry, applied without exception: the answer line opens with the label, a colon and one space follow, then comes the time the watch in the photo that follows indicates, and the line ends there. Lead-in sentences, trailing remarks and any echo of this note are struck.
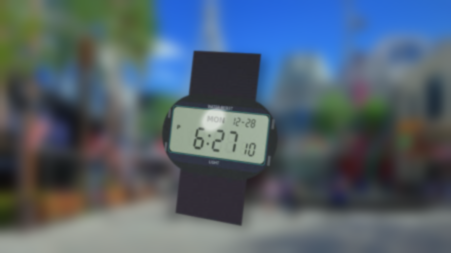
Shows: 6:27:10
